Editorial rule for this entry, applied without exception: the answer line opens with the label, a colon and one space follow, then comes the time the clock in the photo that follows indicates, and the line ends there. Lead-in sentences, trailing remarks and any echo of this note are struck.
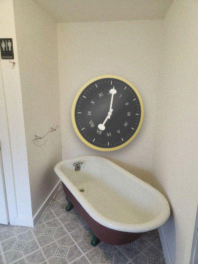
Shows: 7:01
